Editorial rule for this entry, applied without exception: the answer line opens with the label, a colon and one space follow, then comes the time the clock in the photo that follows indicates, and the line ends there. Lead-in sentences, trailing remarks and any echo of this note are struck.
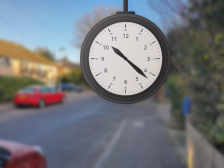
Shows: 10:22
